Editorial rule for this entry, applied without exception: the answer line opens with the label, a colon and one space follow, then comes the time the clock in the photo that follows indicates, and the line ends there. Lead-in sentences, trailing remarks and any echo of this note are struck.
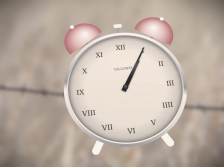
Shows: 1:05
